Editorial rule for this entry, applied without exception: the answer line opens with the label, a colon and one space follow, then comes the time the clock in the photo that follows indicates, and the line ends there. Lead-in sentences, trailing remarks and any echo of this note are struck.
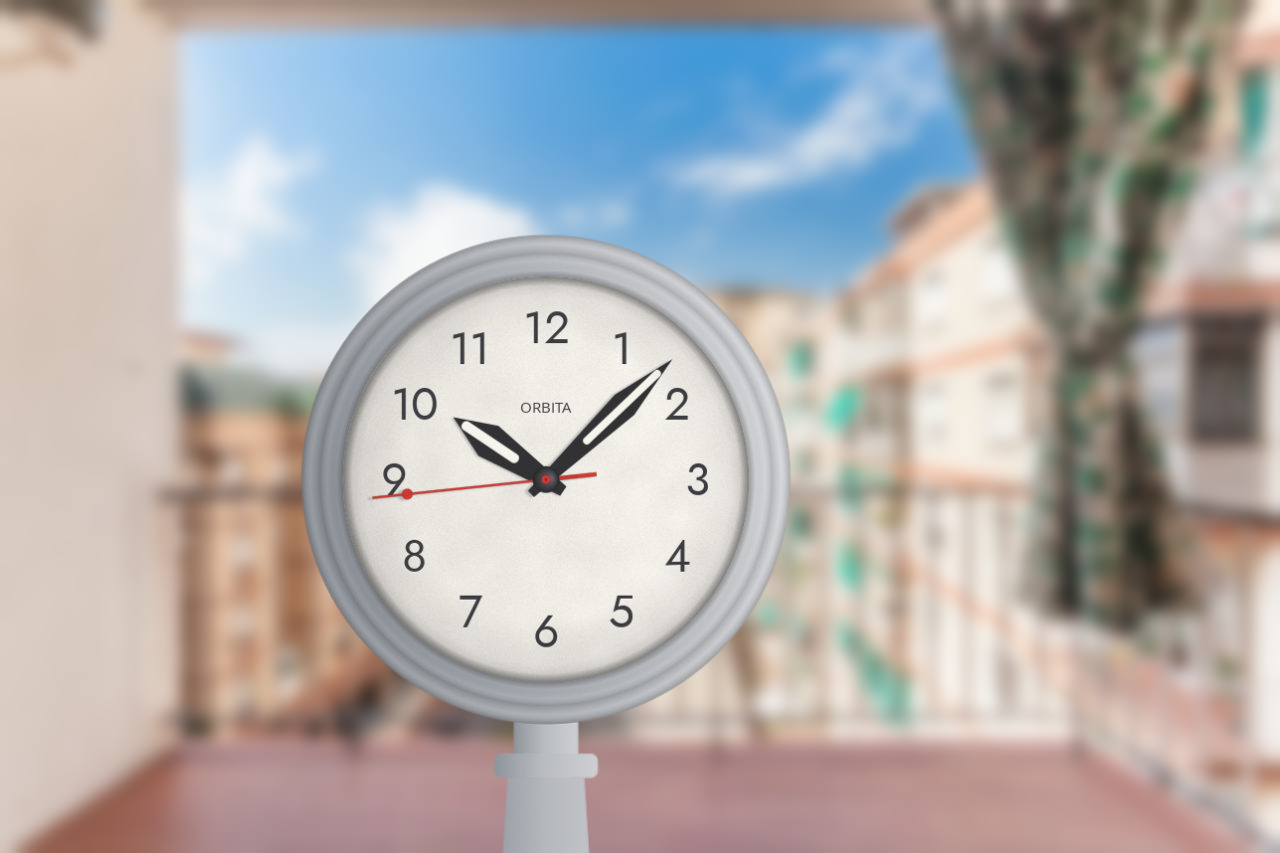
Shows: 10:07:44
